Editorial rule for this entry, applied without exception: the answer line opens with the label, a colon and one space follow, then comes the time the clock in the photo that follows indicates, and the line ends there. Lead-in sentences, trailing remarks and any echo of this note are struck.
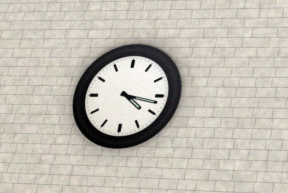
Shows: 4:17
